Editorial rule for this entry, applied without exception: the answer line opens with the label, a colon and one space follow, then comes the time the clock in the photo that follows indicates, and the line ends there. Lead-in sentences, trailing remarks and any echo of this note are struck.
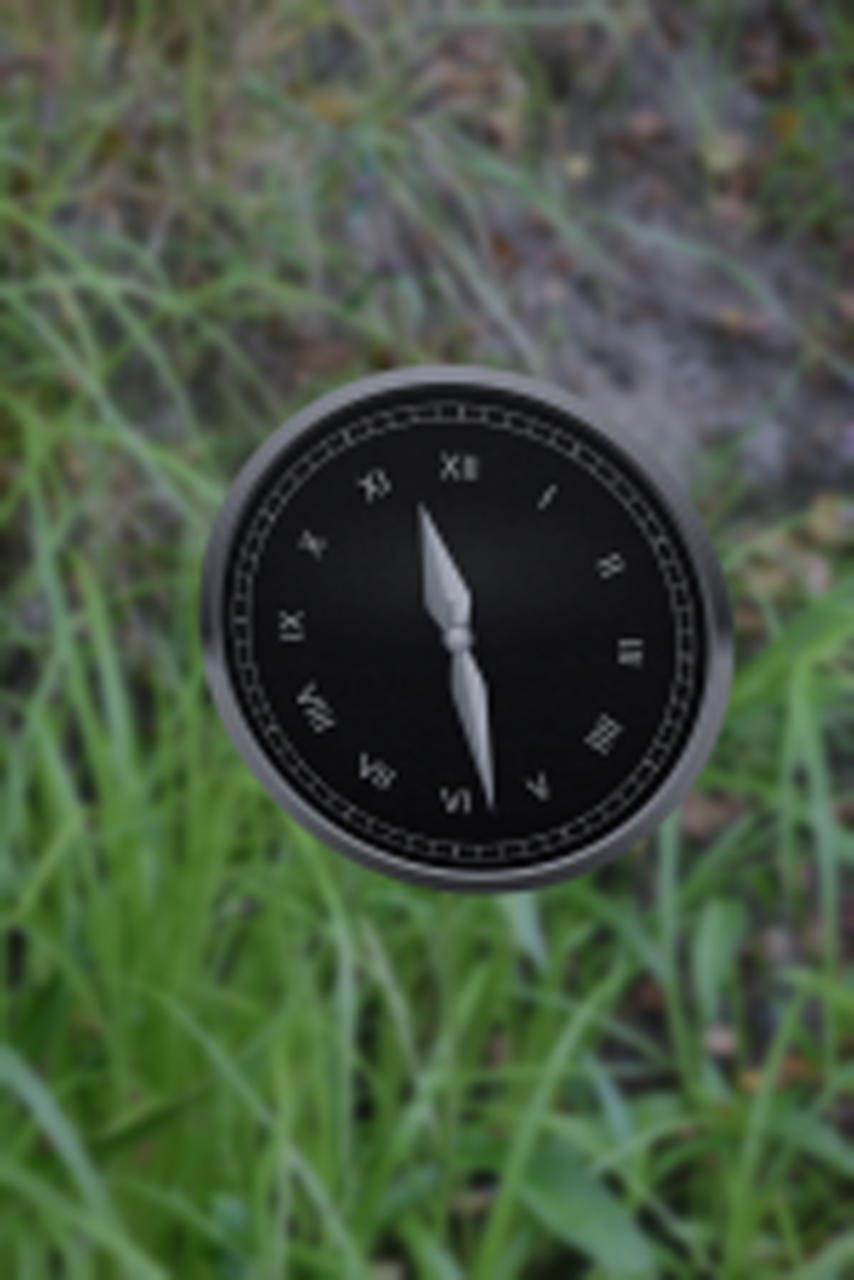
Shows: 11:28
